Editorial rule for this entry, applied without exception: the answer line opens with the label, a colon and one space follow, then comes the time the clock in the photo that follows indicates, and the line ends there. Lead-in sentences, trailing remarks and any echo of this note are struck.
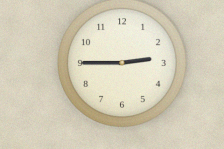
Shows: 2:45
